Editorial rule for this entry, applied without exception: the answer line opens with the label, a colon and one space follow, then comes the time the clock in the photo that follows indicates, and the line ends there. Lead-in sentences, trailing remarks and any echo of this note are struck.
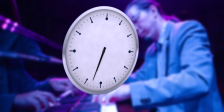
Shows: 6:33
